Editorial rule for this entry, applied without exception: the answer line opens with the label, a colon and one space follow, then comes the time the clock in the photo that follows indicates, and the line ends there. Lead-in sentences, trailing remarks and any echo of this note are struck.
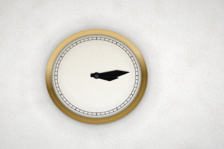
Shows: 3:14
